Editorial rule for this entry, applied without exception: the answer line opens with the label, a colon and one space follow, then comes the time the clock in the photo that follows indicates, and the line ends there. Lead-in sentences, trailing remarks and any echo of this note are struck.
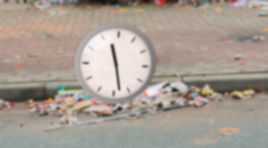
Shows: 11:28
